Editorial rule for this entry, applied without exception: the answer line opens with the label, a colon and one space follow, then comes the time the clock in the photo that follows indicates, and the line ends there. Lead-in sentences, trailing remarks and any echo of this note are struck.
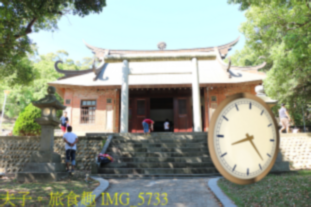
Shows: 8:23
